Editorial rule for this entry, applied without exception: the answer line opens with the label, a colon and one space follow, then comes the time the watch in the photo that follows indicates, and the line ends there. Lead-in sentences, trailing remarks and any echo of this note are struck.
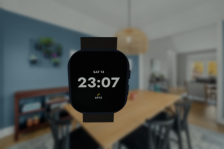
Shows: 23:07
